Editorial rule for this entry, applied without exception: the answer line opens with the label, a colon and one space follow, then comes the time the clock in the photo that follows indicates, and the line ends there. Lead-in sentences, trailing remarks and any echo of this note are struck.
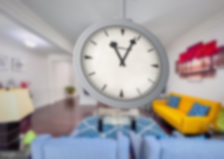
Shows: 11:04
